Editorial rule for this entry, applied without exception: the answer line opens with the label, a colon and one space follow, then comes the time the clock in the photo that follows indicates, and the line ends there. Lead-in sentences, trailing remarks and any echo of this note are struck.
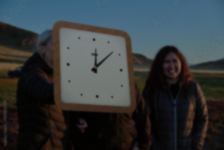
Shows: 12:08
